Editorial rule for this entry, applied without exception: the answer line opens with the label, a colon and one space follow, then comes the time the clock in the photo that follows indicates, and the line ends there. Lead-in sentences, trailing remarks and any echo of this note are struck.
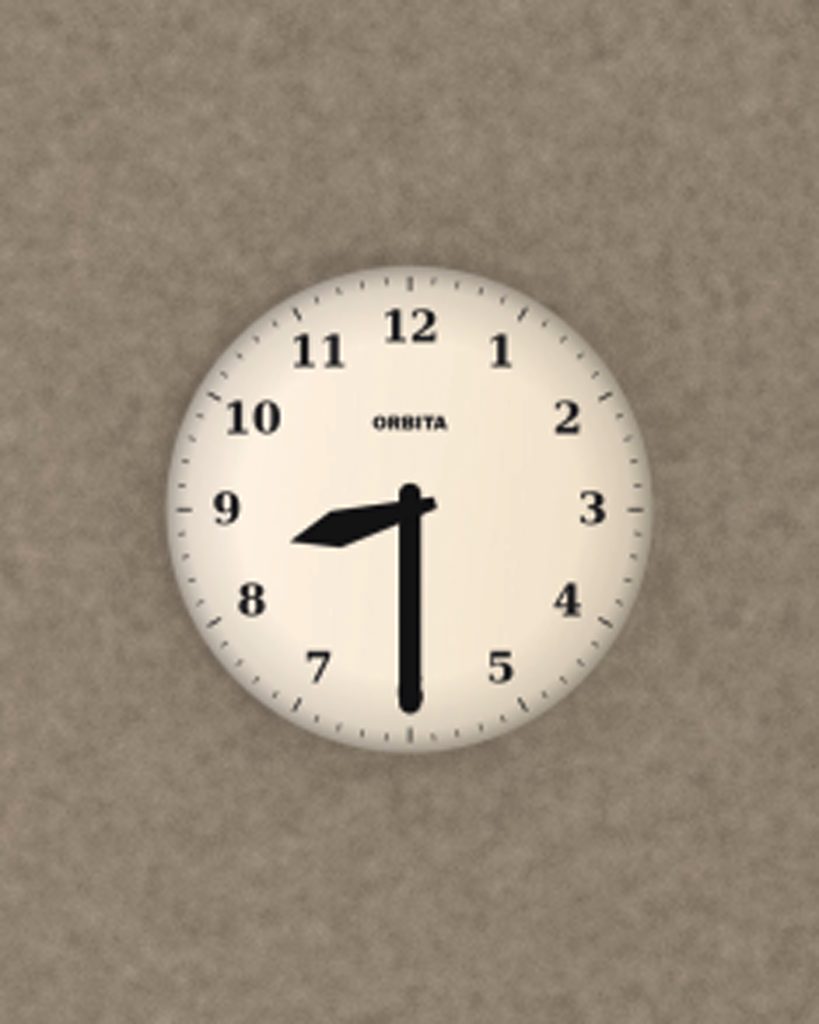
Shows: 8:30
